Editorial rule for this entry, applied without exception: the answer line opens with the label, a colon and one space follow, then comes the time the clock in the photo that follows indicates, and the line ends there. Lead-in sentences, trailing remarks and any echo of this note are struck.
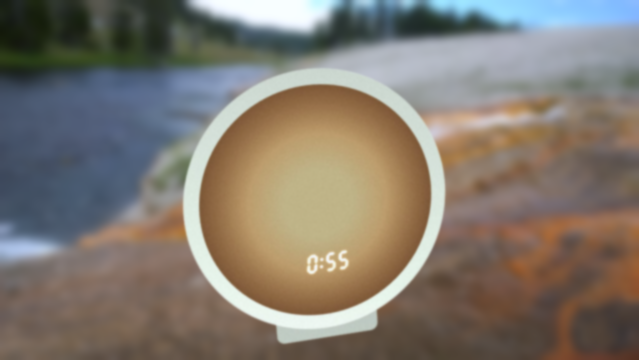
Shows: 0:55
